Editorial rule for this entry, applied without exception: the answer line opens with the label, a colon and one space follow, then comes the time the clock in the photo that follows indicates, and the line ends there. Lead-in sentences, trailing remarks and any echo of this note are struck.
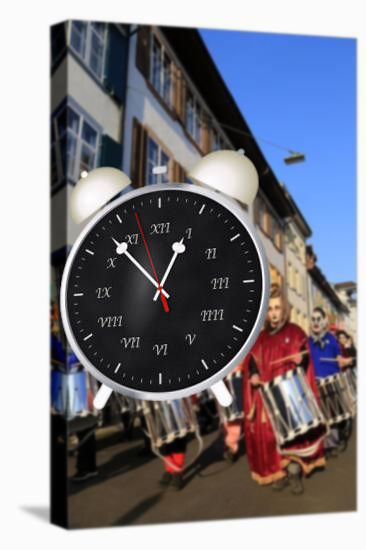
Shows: 12:52:57
